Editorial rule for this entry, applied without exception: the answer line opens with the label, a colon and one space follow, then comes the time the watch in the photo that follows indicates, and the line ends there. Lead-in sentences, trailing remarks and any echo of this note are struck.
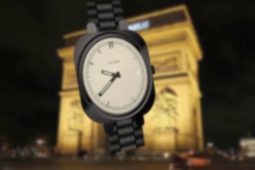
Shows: 9:39
